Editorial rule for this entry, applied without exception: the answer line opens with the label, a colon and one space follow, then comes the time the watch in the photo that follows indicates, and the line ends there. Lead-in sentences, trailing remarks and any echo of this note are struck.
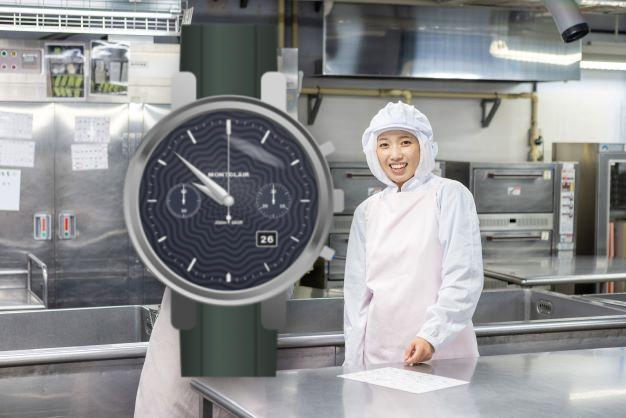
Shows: 9:52
